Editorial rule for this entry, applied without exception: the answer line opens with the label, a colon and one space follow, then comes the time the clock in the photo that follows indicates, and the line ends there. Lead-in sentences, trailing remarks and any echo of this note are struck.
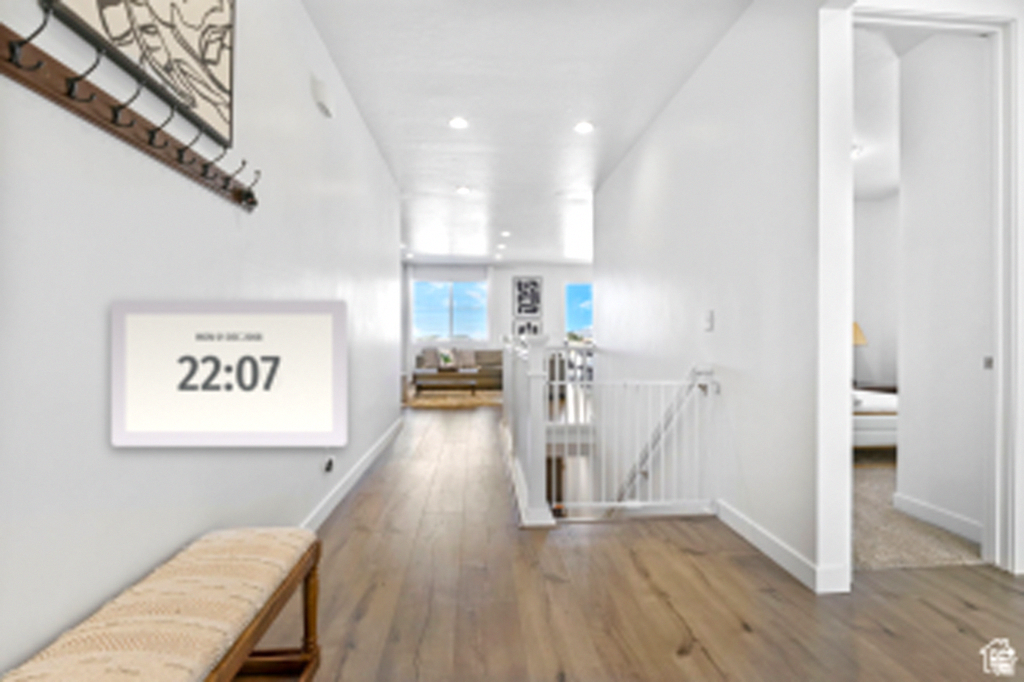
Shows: 22:07
